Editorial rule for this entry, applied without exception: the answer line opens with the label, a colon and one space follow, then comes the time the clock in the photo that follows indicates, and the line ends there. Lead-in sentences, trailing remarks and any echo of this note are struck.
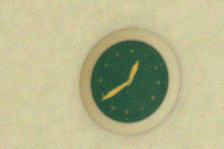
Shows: 12:39
